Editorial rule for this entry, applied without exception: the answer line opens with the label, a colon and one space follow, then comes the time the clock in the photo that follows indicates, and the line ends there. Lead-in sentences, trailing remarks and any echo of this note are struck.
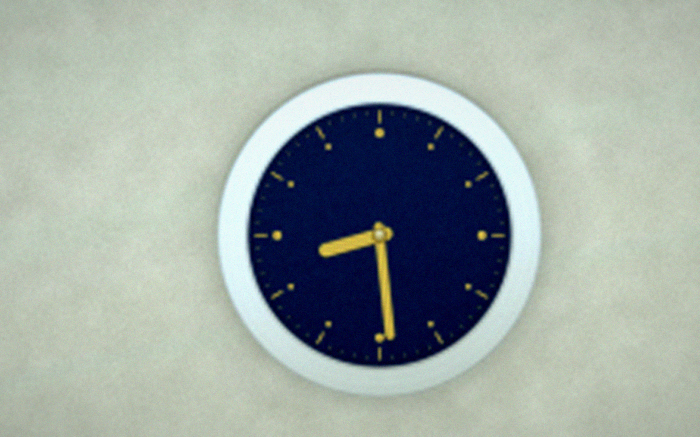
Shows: 8:29
